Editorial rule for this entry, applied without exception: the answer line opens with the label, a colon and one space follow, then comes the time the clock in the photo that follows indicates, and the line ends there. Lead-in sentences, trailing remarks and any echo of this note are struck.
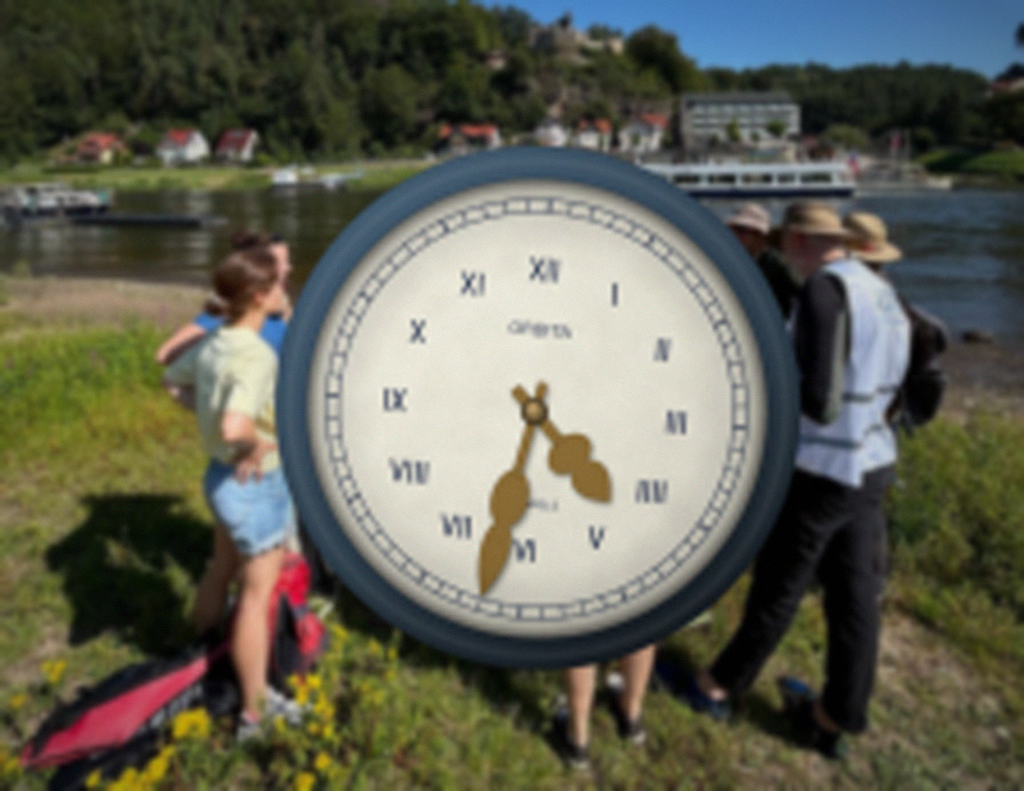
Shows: 4:32
